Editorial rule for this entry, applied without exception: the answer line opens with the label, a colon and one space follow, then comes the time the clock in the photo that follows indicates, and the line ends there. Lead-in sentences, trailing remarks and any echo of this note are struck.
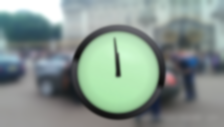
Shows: 11:59
